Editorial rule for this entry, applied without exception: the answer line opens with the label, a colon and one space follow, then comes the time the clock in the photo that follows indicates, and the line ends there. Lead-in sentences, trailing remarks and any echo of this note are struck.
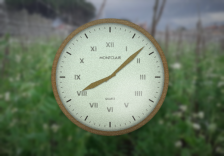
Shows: 8:08
